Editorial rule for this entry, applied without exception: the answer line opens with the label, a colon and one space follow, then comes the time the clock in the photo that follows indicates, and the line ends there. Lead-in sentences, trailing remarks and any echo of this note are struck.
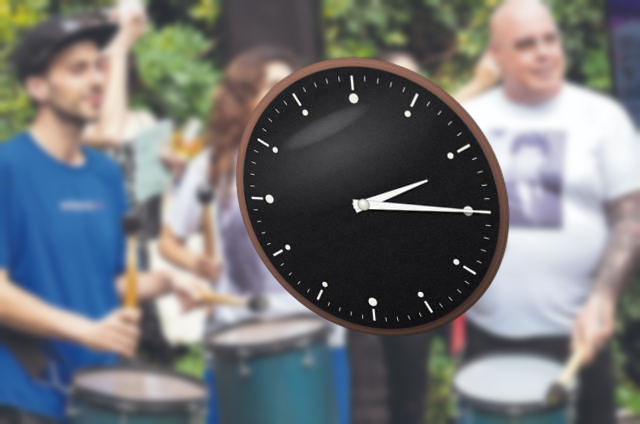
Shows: 2:15
